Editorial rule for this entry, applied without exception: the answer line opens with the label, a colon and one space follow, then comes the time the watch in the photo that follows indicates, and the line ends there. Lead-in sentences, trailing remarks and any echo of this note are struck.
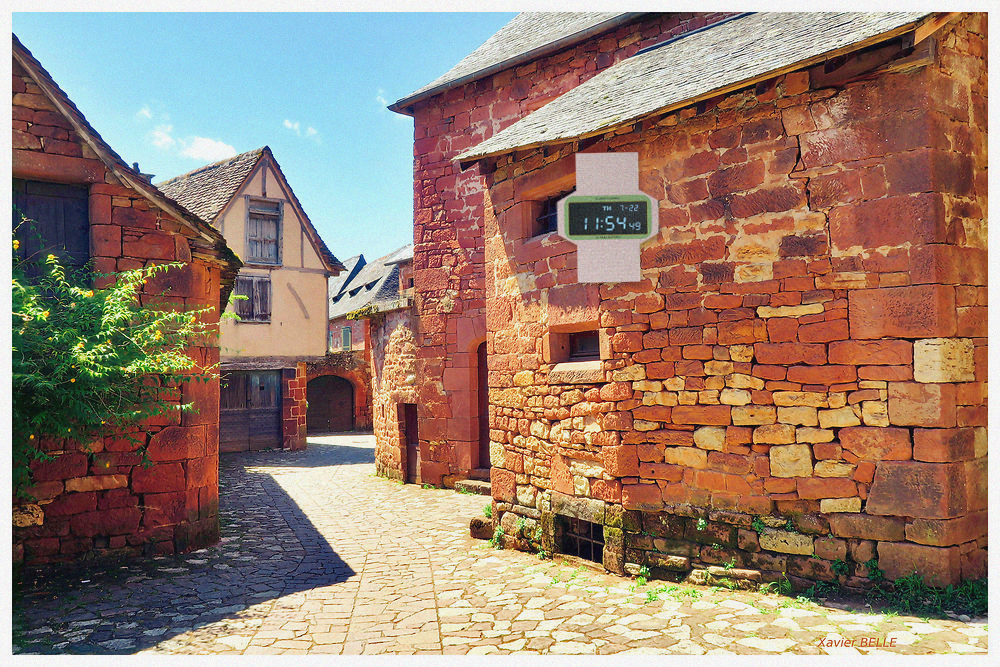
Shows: 11:54:49
